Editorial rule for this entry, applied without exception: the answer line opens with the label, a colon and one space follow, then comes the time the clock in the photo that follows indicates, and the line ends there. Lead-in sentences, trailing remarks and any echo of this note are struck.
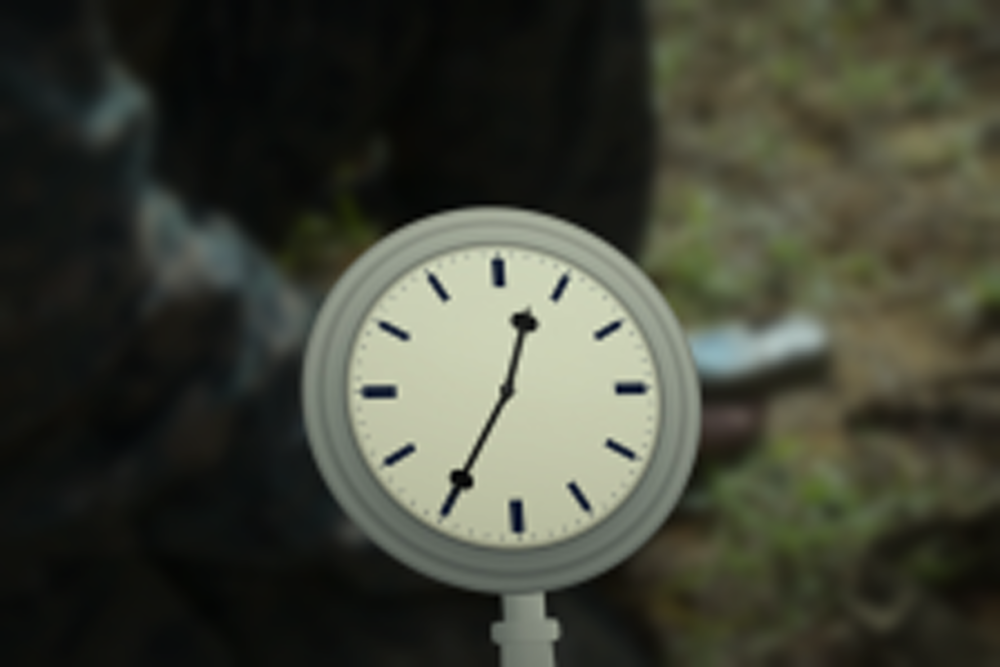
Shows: 12:35
